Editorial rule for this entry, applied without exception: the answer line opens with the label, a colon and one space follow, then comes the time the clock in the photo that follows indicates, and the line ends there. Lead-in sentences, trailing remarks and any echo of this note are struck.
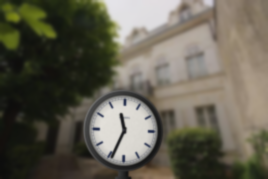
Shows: 11:34
